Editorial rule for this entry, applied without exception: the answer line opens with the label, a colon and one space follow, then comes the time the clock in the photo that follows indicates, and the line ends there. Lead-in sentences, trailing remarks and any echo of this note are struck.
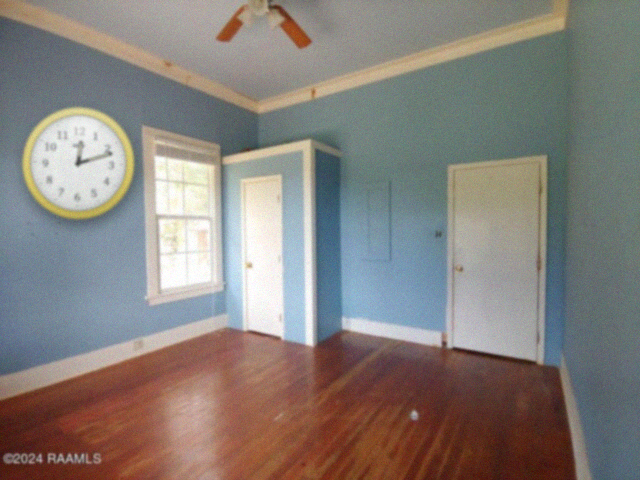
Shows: 12:12
